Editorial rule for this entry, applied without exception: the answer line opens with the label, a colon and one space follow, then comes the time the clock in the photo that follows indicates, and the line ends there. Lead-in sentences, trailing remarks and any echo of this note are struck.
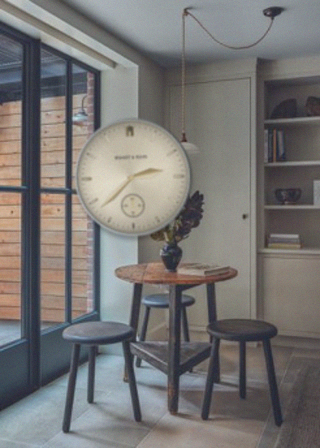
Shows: 2:38
